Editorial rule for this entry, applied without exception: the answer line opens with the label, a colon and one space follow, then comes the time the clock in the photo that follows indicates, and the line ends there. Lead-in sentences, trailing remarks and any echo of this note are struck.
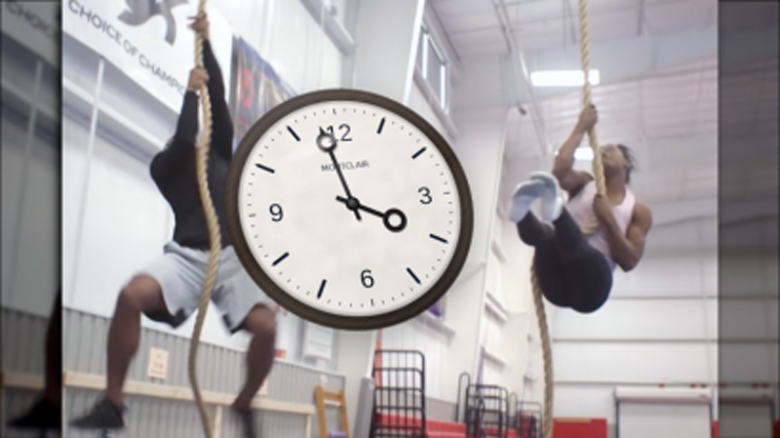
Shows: 3:58
